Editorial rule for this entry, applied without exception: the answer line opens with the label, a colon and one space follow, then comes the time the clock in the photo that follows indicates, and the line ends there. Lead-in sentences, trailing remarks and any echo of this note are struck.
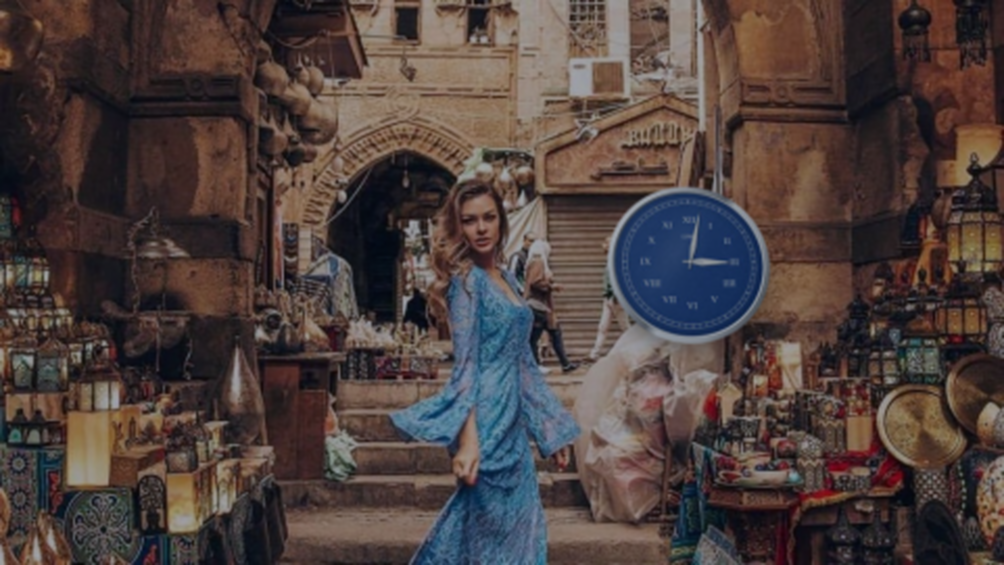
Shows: 3:02
